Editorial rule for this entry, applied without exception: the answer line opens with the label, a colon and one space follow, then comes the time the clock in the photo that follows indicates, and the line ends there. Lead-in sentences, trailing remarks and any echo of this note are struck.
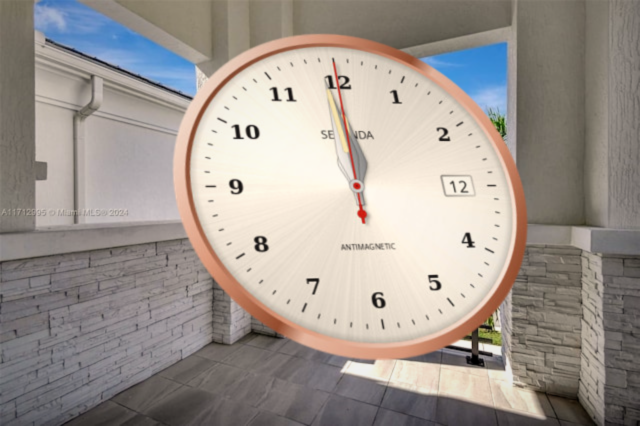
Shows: 11:59:00
